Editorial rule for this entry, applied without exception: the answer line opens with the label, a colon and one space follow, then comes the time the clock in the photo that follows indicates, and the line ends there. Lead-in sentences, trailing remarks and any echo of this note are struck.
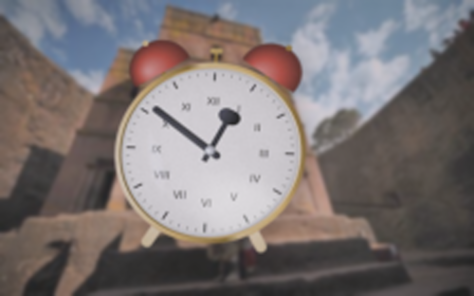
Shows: 12:51
